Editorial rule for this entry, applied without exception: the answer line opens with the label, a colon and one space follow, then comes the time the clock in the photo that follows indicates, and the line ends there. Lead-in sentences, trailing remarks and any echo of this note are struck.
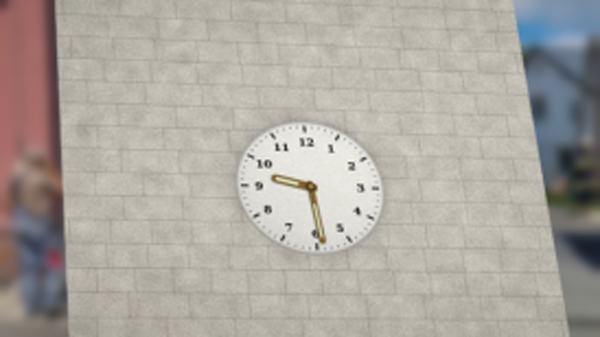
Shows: 9:29
